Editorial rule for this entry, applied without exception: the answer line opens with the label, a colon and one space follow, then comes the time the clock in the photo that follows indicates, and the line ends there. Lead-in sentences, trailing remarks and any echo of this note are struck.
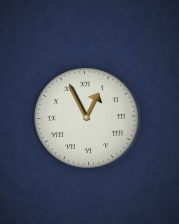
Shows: 12:56
